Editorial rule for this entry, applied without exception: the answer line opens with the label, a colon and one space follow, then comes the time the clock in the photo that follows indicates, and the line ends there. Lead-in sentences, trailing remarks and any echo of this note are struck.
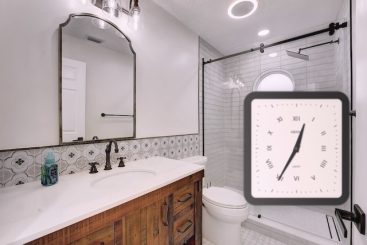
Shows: 12:35
